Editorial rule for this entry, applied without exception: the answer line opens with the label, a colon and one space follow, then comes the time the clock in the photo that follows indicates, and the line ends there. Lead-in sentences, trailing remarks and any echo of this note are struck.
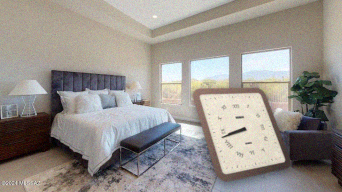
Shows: 8:43
